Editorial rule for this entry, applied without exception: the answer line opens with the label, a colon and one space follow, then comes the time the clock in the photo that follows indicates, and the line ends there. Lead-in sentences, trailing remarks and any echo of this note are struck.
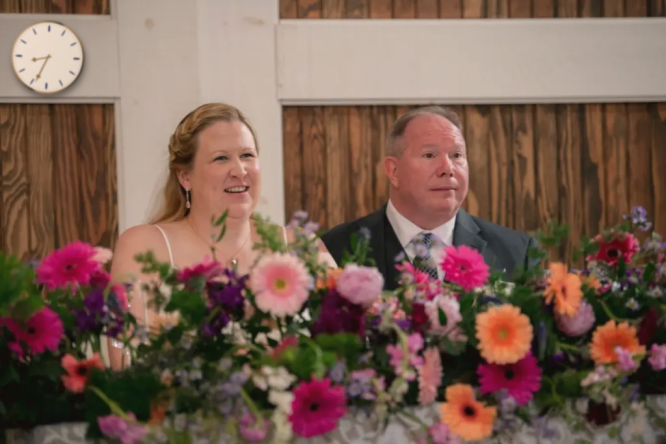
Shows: 8:34
